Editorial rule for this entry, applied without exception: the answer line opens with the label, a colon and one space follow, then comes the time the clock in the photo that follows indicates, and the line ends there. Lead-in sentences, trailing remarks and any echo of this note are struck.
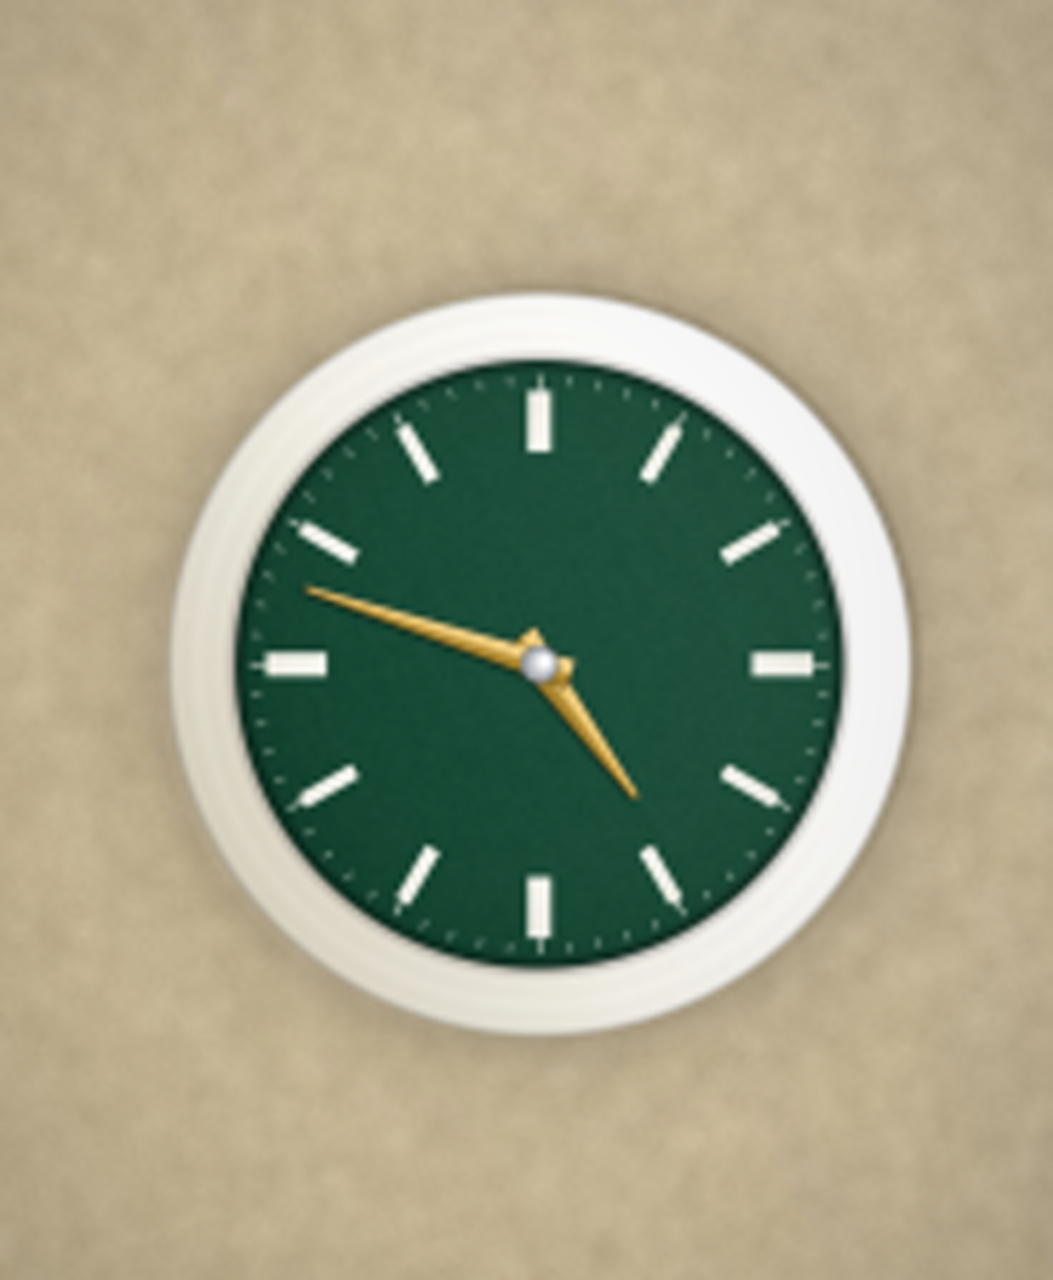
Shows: 4:48
